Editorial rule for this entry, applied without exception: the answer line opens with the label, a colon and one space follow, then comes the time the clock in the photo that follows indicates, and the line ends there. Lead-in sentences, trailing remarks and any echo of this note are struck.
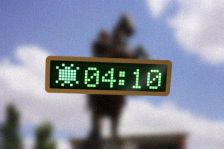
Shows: 4:10
